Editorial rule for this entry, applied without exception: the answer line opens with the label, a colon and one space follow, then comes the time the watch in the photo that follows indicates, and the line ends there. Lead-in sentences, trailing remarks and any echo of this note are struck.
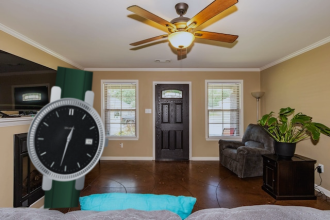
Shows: 12:32
